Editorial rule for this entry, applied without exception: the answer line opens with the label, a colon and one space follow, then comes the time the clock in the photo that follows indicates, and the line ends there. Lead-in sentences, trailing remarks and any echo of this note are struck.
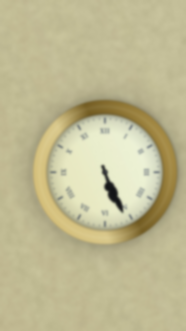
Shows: 5:26
